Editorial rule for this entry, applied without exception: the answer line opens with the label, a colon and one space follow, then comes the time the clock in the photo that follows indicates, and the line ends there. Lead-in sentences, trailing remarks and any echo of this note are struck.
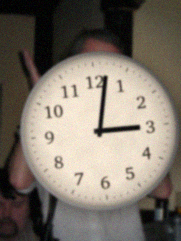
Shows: 3:02
